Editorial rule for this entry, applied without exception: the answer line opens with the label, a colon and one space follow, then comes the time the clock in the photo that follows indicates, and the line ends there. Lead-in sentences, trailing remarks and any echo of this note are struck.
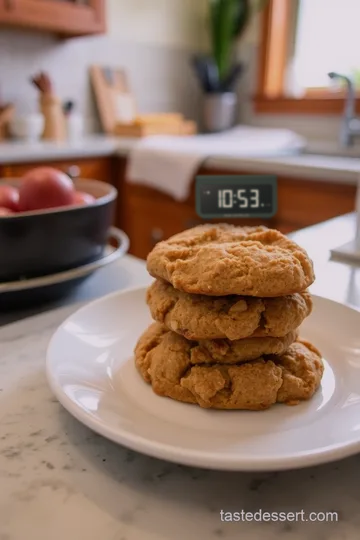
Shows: 10:53
